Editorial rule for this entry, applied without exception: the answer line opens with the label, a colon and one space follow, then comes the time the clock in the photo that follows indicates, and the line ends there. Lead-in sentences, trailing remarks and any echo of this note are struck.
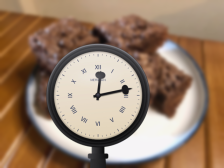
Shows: 12:13
